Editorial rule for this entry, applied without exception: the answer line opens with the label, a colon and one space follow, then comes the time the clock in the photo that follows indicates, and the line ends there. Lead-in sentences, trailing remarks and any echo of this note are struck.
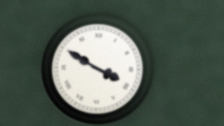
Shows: 3:50
